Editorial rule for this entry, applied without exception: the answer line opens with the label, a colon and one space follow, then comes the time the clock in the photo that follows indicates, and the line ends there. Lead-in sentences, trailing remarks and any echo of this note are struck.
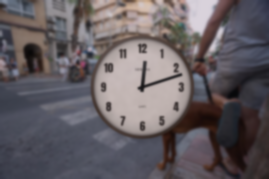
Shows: 12:12
